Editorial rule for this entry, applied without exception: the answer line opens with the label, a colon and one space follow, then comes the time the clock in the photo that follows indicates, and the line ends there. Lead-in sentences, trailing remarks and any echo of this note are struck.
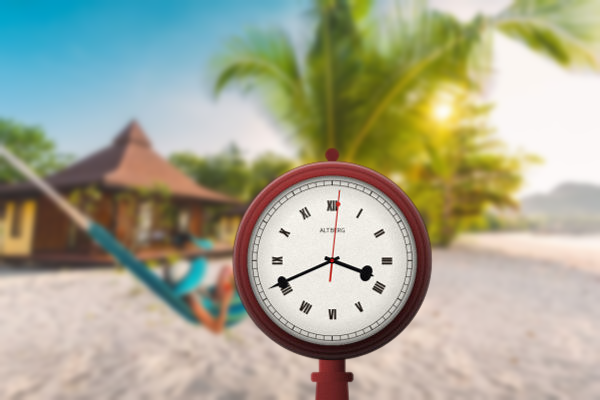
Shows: 3:41:01
